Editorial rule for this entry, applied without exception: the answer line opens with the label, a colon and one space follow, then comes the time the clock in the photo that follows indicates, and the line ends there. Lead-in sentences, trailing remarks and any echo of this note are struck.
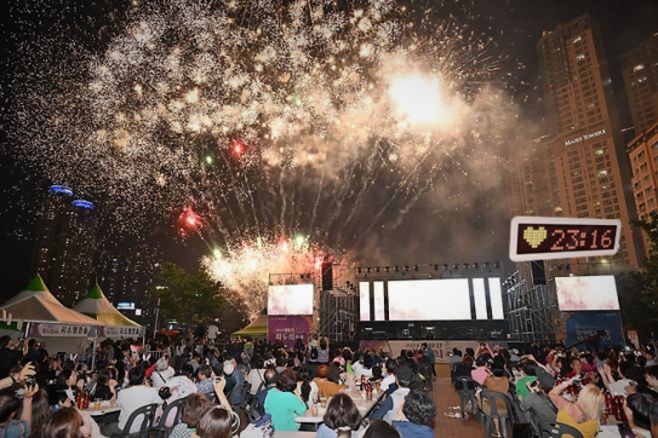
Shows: 23:16
